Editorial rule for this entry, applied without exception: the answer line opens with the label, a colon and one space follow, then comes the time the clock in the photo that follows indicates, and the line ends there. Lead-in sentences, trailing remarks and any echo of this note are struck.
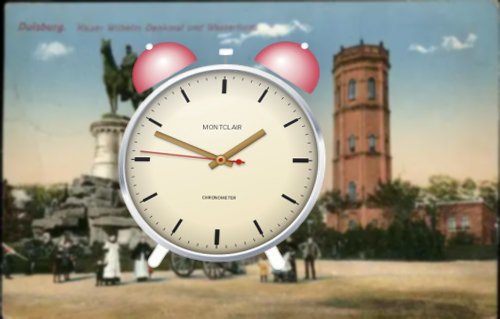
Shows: 1:48:46
